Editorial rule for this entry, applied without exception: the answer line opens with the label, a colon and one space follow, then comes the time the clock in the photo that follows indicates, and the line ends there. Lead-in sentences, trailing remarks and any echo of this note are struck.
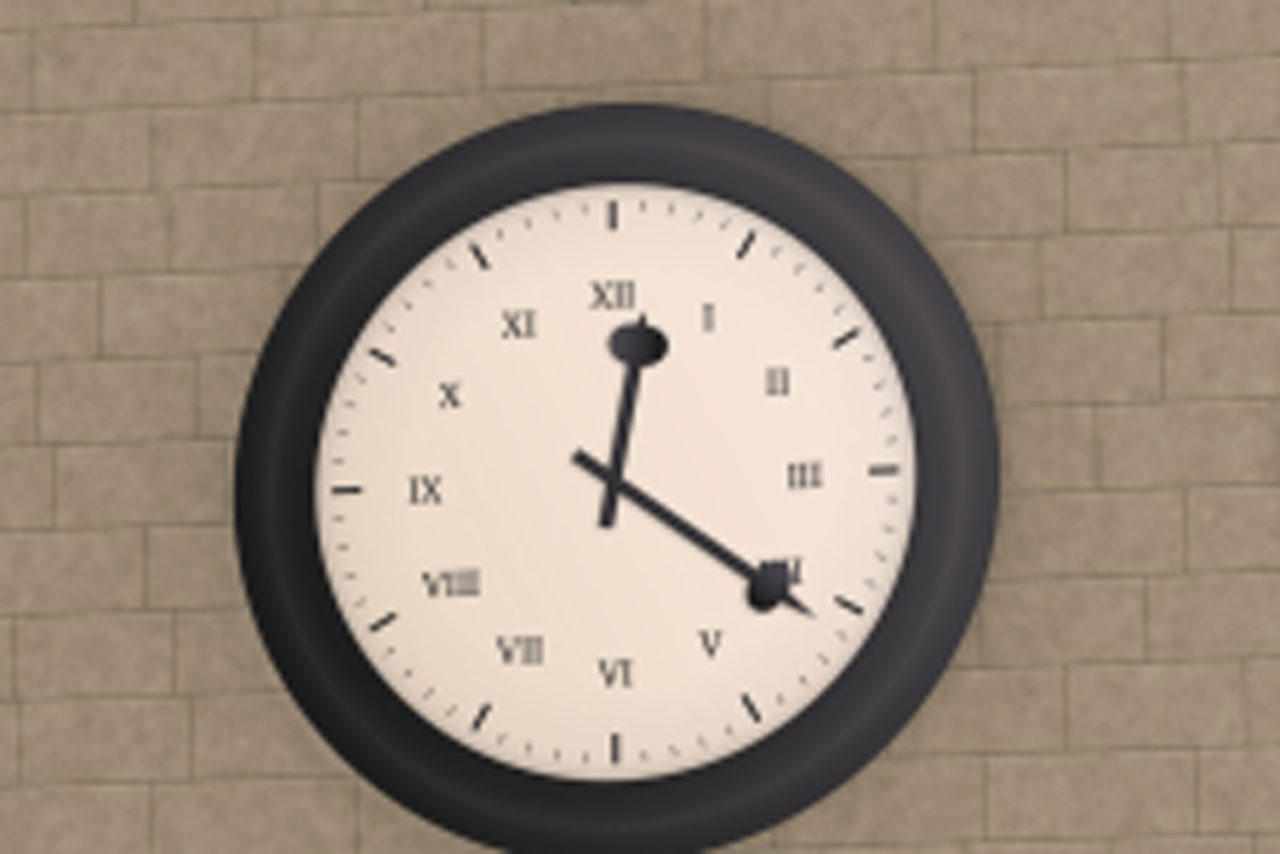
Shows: 12:21
